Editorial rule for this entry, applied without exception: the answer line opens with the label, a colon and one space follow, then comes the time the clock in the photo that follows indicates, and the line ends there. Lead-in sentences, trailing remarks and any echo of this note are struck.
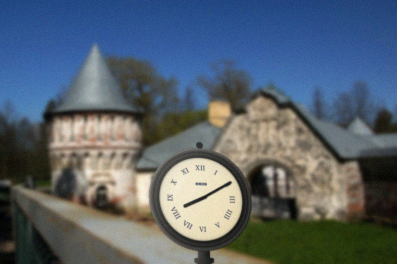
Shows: 8:10
